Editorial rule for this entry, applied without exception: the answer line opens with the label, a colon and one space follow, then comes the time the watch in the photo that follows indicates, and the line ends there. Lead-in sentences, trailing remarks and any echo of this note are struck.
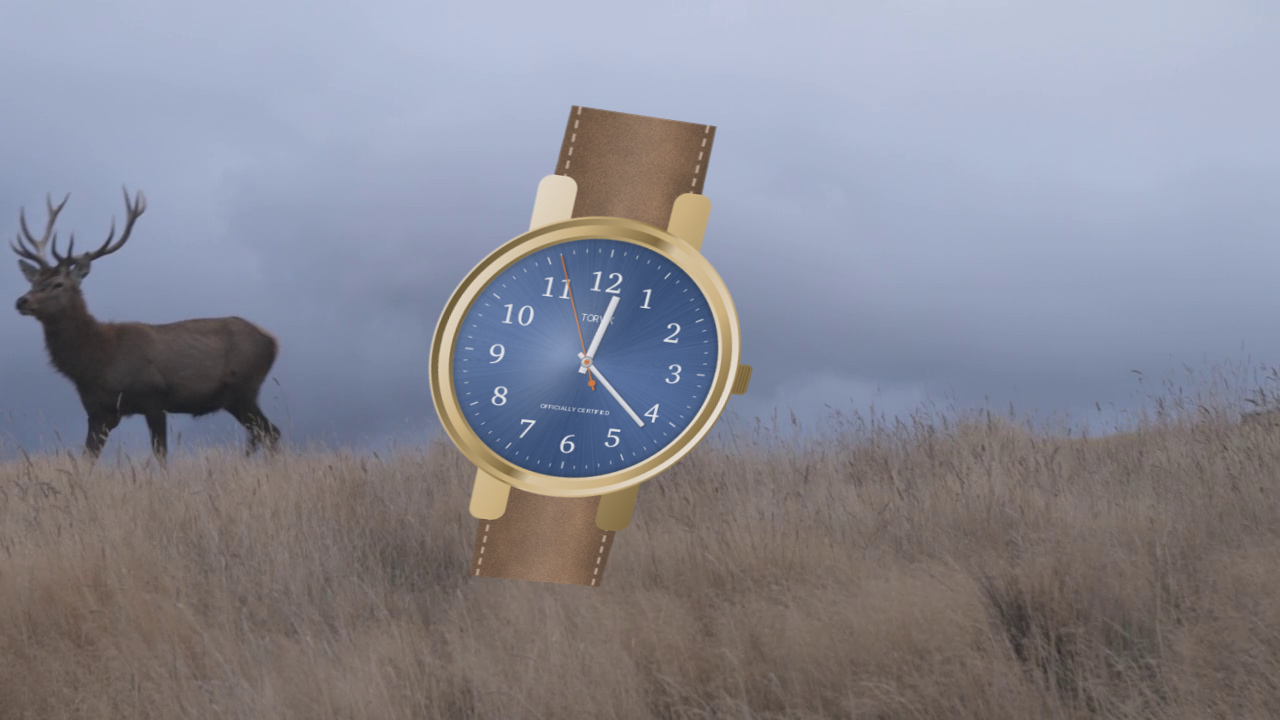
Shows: 12:21:56
